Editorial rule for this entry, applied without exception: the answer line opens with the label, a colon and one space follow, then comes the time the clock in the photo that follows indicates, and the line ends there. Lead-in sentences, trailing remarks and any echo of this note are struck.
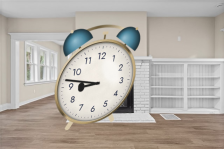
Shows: 8:47
